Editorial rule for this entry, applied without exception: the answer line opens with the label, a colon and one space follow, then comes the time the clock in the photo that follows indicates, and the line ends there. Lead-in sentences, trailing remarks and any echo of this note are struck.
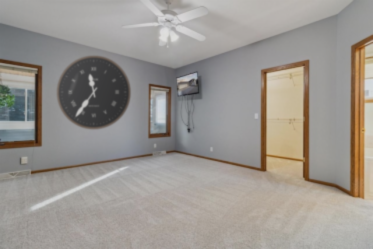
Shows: 11:36
